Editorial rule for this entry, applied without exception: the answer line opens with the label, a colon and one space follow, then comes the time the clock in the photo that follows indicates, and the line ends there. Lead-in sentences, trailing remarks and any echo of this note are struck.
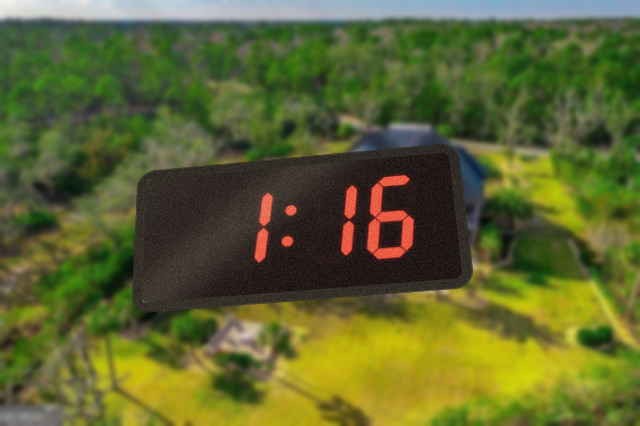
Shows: 1:16
